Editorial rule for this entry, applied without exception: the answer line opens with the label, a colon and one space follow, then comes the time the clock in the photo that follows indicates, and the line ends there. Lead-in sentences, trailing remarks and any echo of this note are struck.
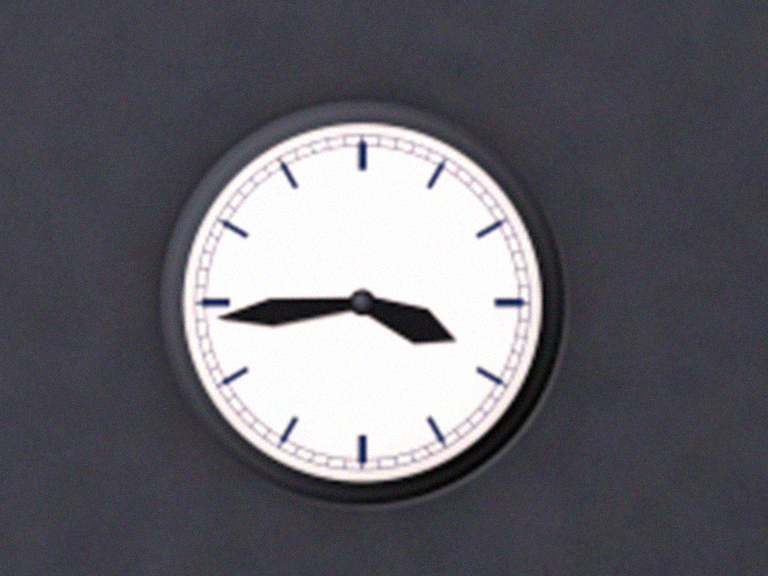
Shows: 3:44
